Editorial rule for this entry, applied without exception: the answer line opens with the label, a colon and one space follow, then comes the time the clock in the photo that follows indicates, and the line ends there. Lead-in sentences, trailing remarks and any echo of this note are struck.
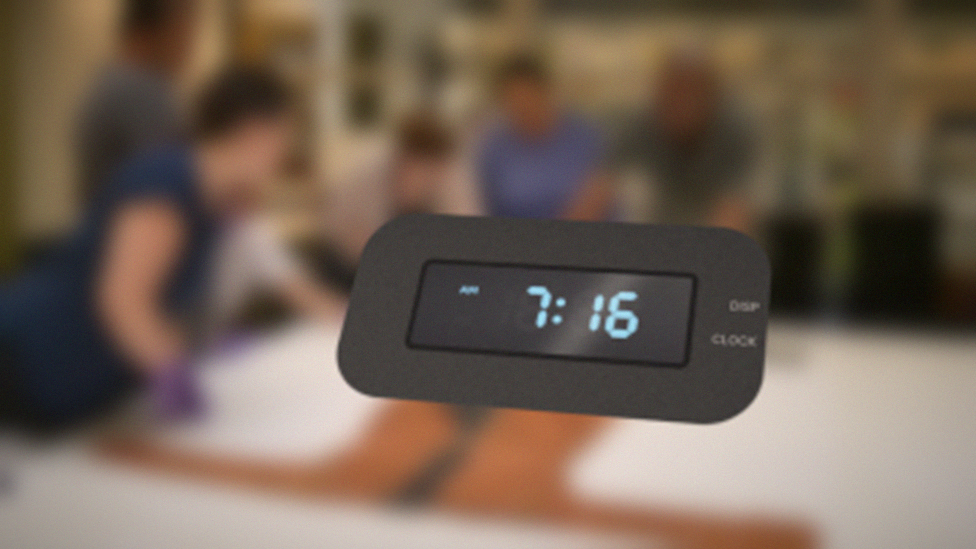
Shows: 7:16
